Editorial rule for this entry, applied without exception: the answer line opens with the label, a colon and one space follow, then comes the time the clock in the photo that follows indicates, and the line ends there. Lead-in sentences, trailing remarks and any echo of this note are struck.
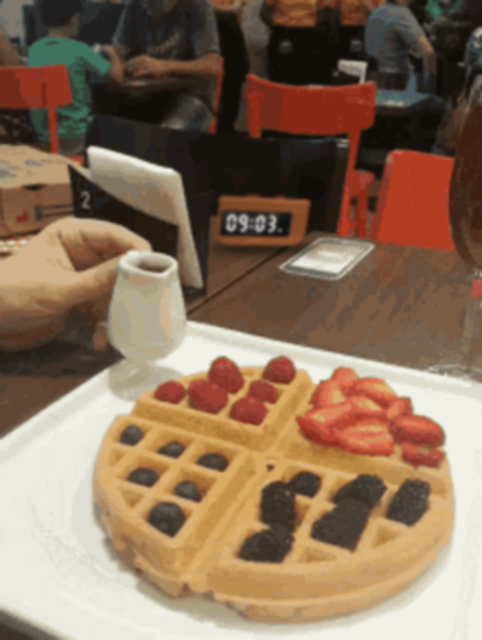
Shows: 9:03
